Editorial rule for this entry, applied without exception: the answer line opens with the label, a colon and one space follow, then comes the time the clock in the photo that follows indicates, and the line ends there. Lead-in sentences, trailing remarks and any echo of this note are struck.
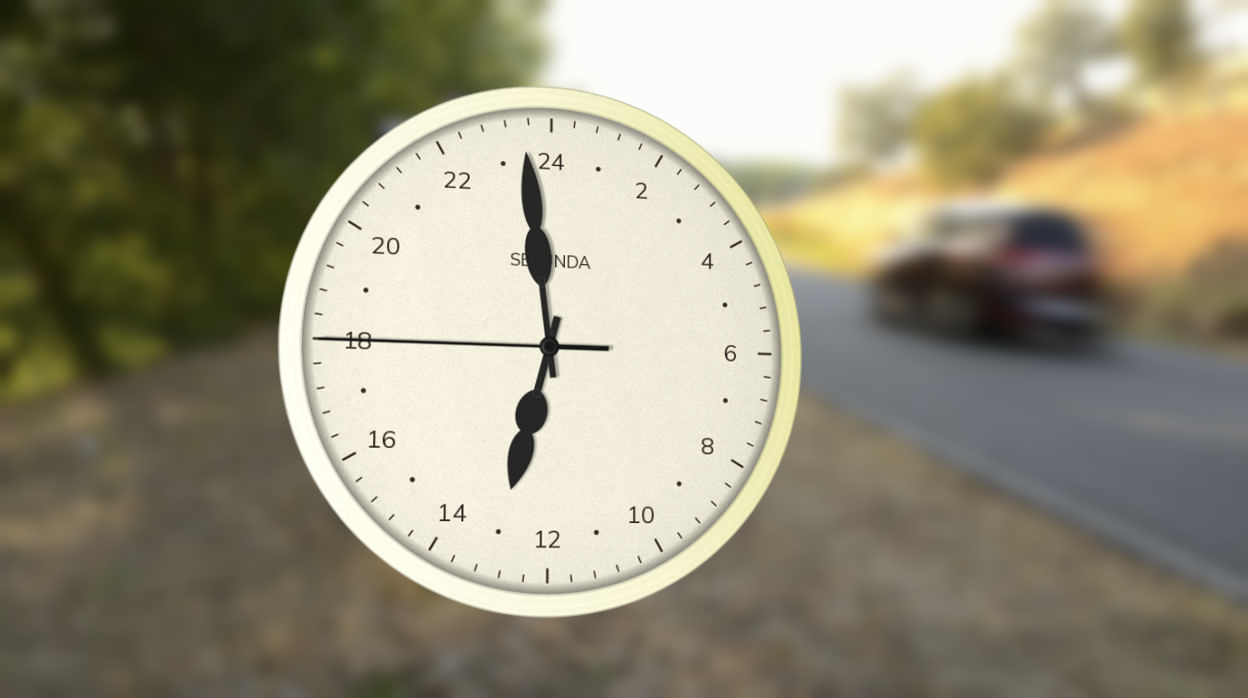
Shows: 12:58:45
